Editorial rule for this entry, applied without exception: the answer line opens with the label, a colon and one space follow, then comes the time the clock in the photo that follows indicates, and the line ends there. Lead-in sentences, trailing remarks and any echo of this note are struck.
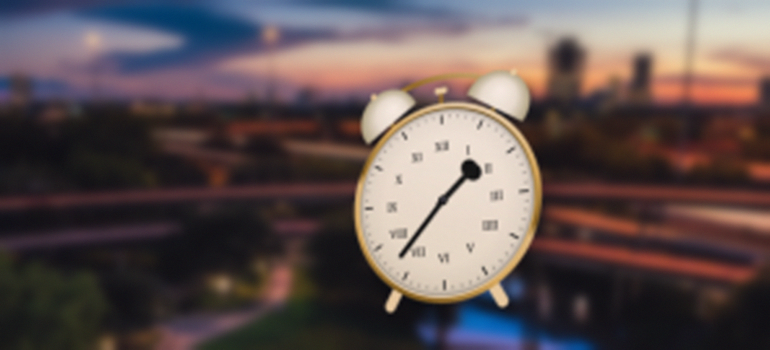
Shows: 1:37
